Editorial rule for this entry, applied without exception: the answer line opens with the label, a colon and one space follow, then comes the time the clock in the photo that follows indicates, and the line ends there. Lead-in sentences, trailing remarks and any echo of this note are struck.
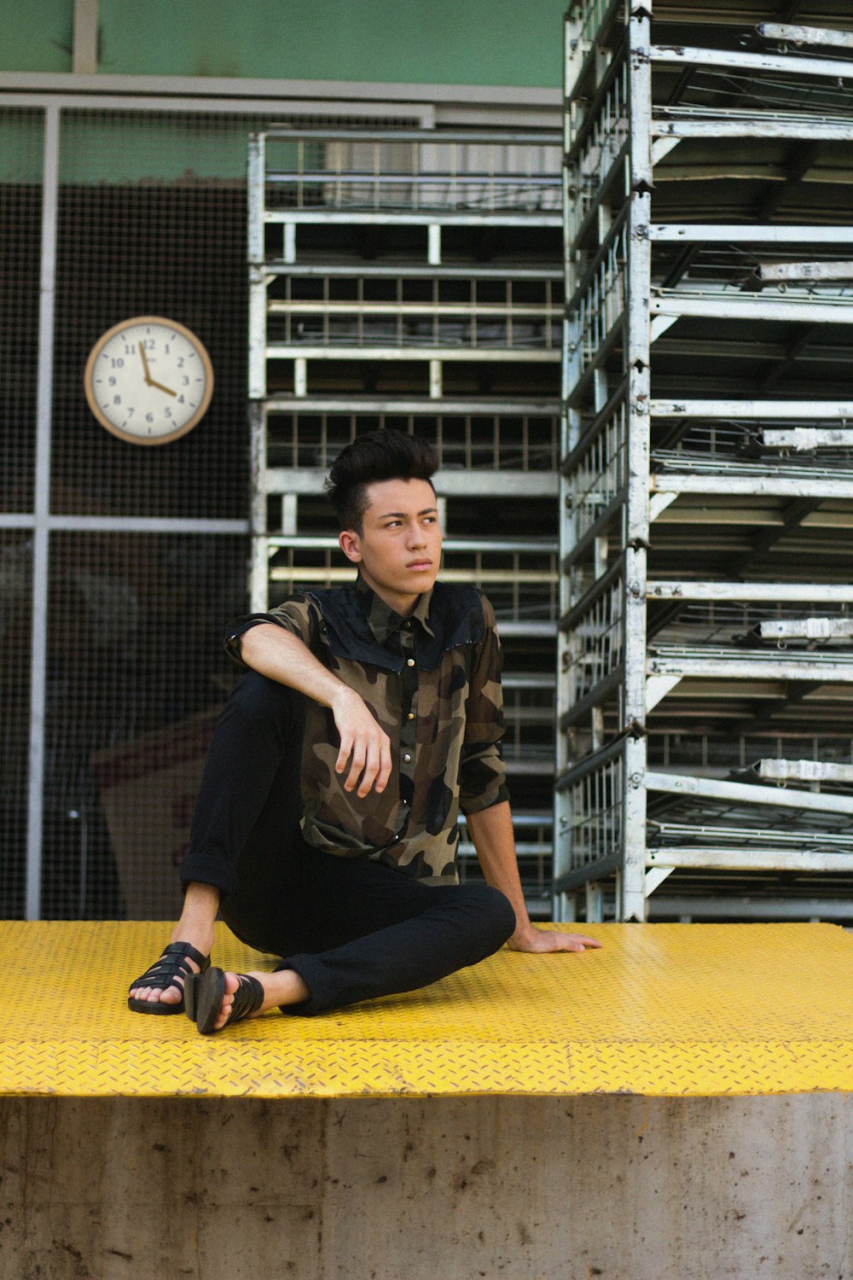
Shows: 3:58
